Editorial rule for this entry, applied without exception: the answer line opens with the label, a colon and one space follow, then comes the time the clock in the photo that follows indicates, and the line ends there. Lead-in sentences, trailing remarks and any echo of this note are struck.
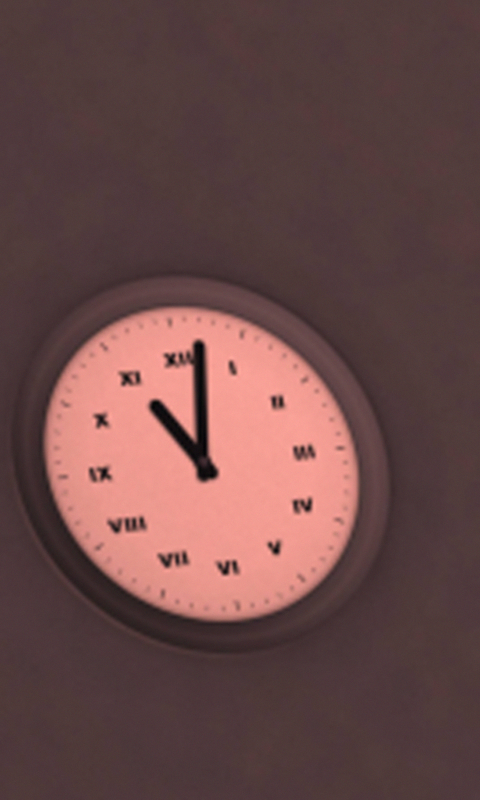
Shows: 11:02
